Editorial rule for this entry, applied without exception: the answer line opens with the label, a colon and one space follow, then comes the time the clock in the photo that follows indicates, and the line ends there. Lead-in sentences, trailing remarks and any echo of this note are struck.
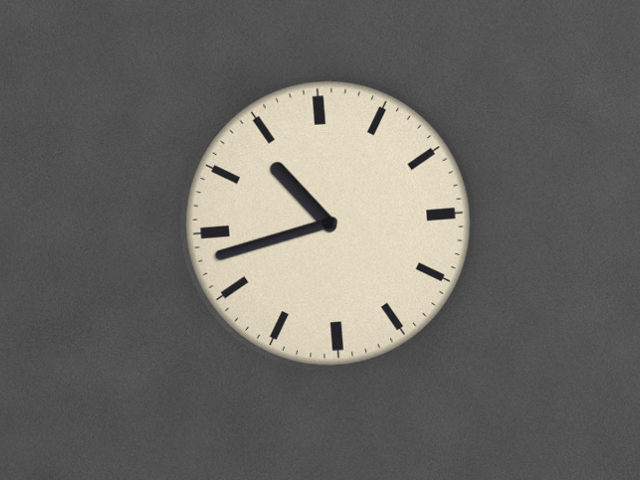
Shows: 10:43
